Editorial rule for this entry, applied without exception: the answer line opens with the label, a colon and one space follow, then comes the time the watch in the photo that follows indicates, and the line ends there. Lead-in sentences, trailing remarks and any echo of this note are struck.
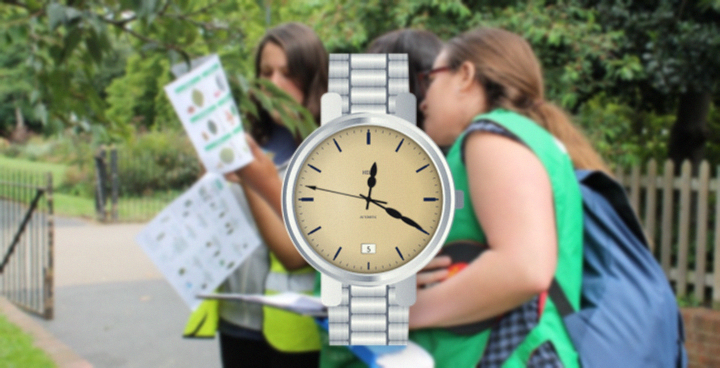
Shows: 12:19:47
